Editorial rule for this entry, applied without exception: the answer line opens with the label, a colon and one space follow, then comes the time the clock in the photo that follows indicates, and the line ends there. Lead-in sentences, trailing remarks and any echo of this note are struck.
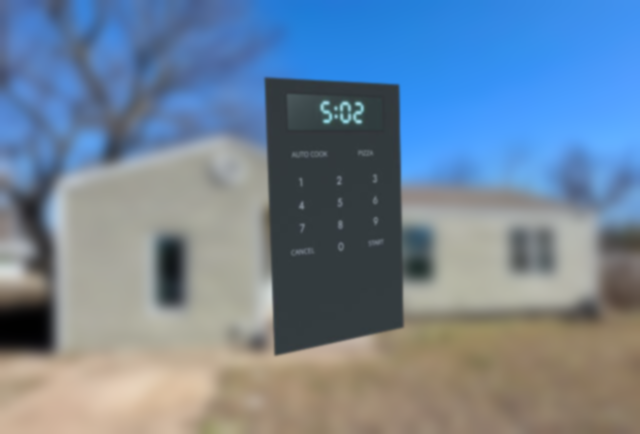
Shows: 5:02
